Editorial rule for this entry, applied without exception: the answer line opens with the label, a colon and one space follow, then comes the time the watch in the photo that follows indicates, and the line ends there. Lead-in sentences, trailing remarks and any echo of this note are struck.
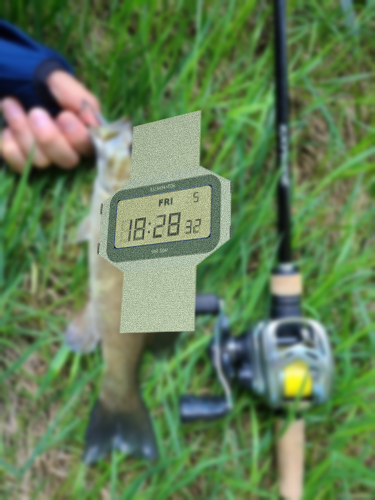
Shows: 18:28:32
